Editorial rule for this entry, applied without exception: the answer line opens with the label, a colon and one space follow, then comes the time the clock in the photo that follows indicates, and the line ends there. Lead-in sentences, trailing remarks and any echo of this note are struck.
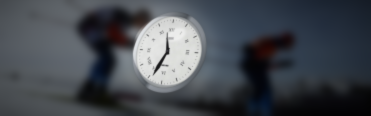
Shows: 11:34
